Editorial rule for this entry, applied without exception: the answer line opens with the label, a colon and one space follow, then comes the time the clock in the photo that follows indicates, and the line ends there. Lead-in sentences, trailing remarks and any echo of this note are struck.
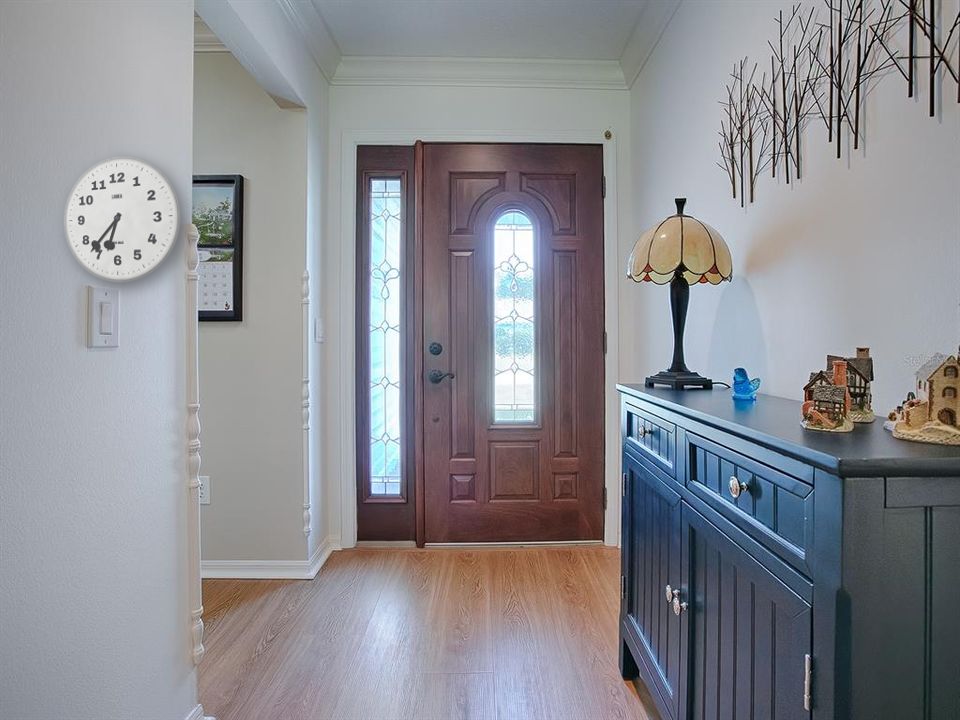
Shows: 6:37
